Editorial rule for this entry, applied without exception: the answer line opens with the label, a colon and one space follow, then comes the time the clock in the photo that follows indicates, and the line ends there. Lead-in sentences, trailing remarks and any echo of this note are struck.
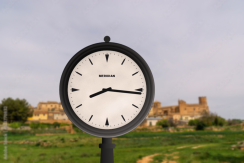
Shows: 8:16
